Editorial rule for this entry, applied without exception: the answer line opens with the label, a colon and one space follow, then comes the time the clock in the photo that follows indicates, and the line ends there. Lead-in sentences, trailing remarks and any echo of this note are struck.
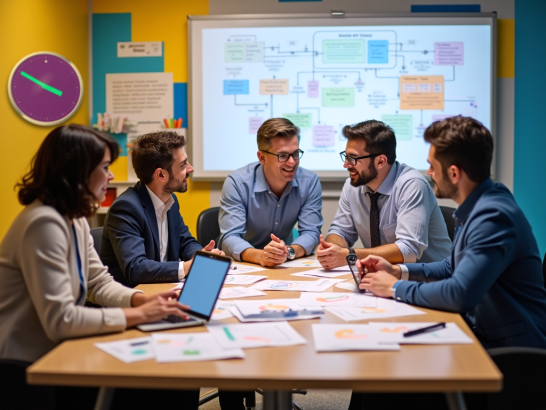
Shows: 3:50
